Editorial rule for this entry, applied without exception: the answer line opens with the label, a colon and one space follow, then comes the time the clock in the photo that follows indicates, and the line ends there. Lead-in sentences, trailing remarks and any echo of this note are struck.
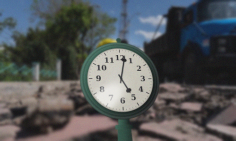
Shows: 5:02
